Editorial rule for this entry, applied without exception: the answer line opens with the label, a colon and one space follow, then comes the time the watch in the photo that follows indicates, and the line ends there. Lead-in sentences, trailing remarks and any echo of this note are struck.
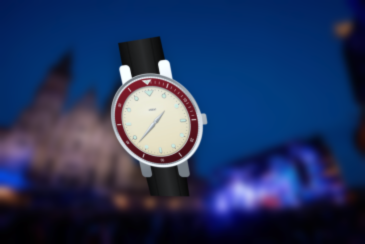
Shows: 1:38
